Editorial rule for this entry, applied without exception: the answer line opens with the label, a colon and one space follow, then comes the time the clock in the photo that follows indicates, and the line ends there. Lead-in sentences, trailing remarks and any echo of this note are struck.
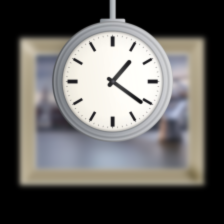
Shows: 1:21
